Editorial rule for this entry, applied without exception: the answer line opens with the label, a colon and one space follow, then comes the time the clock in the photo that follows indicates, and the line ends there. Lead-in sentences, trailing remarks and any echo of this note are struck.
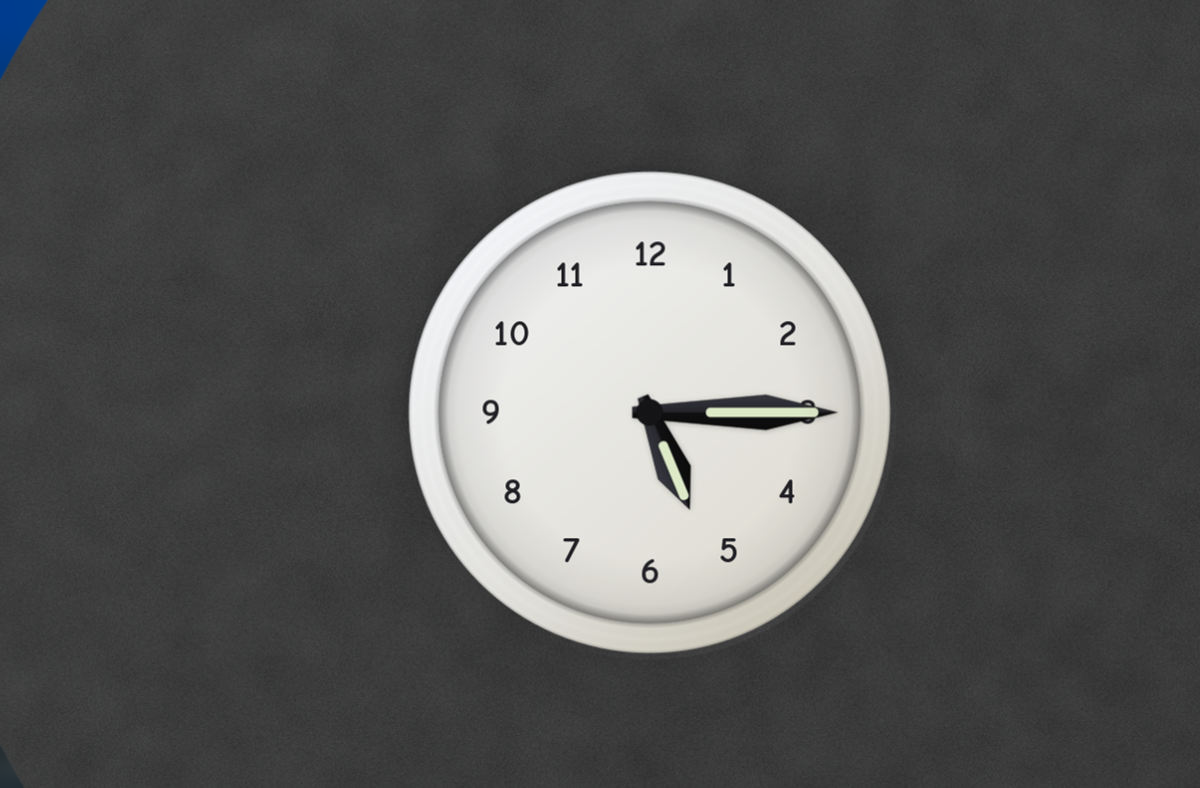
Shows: 5:15
